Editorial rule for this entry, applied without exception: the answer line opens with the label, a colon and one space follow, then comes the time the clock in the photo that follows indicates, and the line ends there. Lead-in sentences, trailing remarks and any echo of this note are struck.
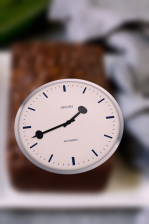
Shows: 1:42
